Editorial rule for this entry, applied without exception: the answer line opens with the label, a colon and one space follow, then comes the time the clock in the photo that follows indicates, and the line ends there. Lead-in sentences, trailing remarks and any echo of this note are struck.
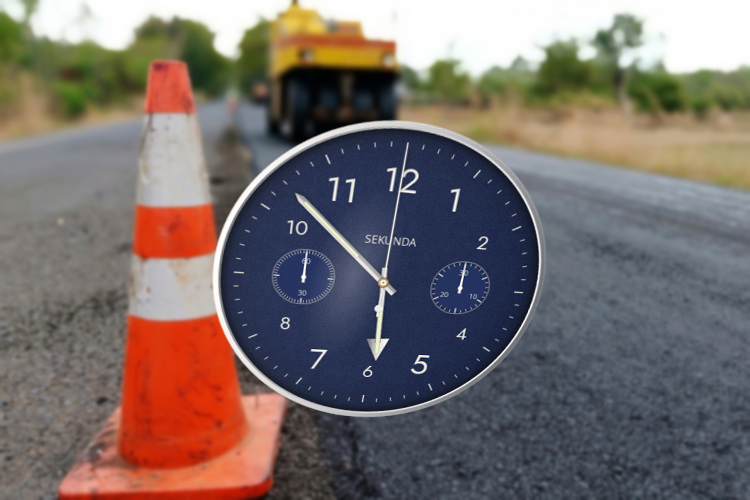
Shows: 5:52
